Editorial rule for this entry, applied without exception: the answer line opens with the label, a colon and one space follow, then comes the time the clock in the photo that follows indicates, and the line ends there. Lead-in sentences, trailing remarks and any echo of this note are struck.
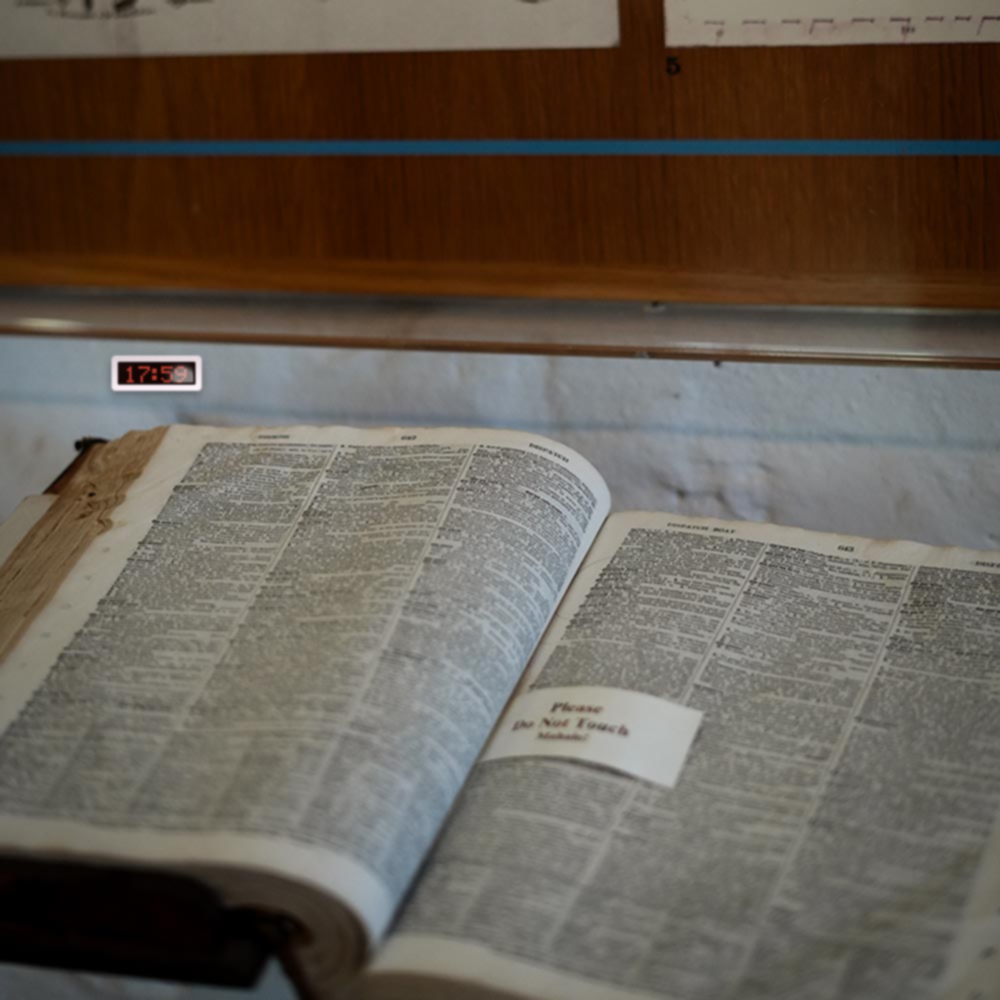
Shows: 17:59
